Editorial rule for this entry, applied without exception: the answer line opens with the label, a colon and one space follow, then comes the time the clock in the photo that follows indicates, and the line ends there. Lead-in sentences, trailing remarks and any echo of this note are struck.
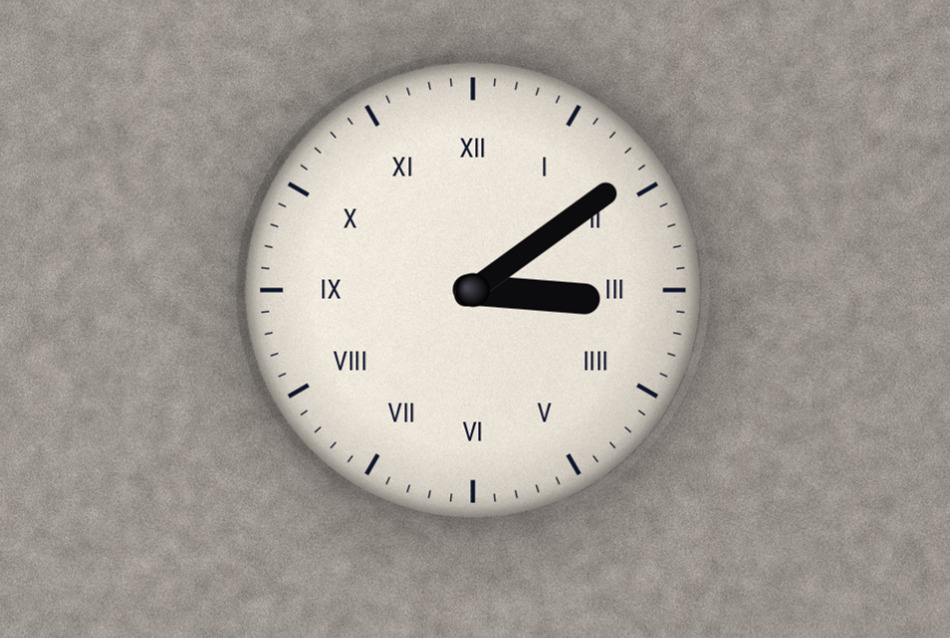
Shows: 3:09
